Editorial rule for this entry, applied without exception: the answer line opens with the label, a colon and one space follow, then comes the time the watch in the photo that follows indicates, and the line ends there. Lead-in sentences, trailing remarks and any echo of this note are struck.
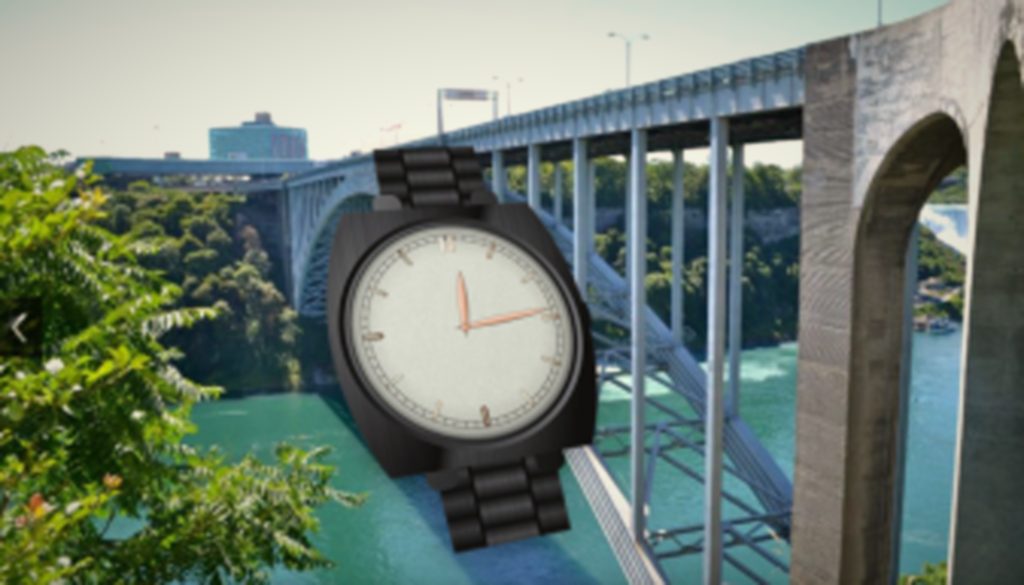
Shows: 12:14
